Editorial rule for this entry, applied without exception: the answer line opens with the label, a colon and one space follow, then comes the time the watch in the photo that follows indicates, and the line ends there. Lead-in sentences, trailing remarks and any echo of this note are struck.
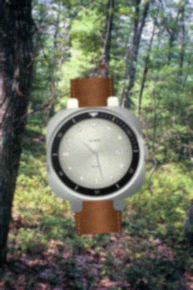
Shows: 10:28
